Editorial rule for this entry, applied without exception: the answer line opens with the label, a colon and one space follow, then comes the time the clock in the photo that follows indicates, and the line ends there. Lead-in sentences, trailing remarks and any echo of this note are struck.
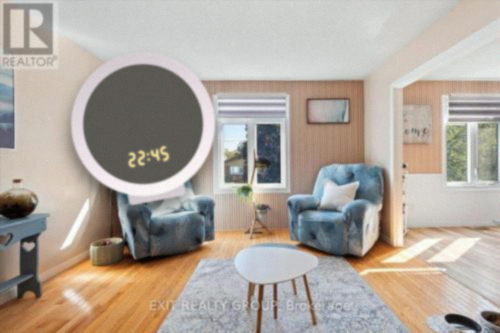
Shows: 22:45
